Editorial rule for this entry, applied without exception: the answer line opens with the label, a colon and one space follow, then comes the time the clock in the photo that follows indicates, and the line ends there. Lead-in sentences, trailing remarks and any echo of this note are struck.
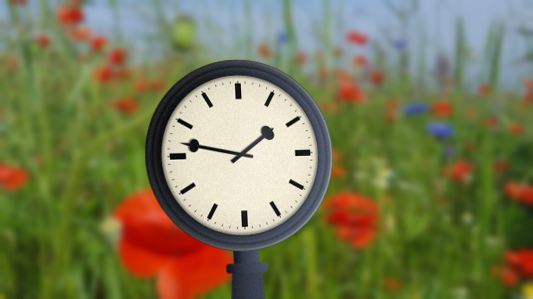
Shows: 1:47
